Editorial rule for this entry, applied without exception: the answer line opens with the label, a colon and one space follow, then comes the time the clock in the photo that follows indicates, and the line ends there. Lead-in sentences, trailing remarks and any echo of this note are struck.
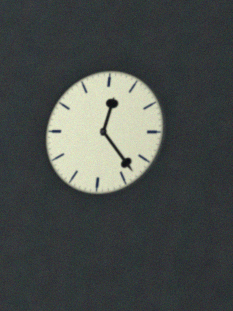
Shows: 12:23
